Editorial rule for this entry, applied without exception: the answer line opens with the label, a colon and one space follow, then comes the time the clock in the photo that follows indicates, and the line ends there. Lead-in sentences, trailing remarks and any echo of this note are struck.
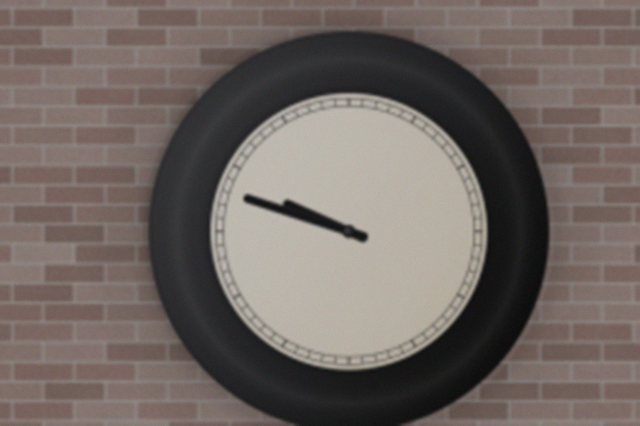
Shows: 9:48
